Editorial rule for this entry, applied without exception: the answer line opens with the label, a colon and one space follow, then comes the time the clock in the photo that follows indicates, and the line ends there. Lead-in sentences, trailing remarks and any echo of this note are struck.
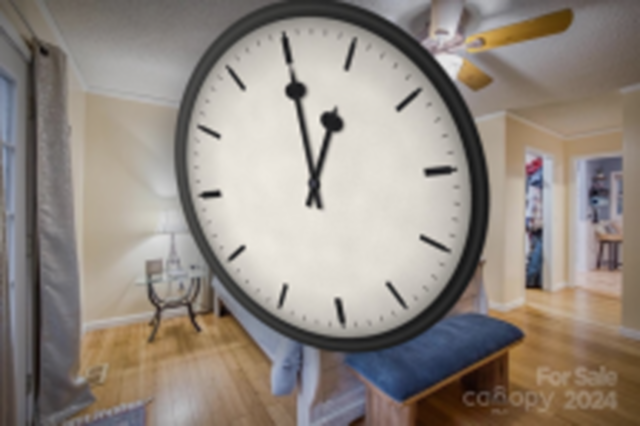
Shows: 1:00
